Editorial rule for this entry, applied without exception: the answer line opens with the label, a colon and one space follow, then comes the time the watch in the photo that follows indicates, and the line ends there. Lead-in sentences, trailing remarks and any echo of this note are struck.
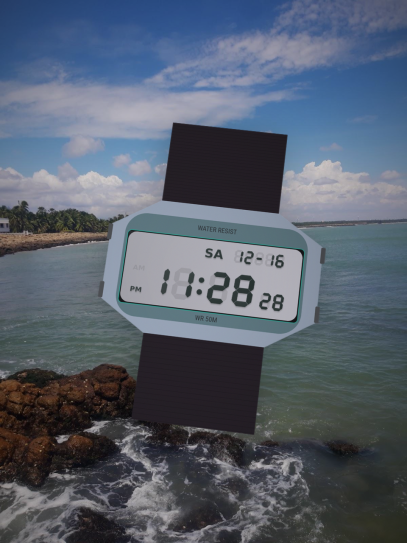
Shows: 11:28:28
